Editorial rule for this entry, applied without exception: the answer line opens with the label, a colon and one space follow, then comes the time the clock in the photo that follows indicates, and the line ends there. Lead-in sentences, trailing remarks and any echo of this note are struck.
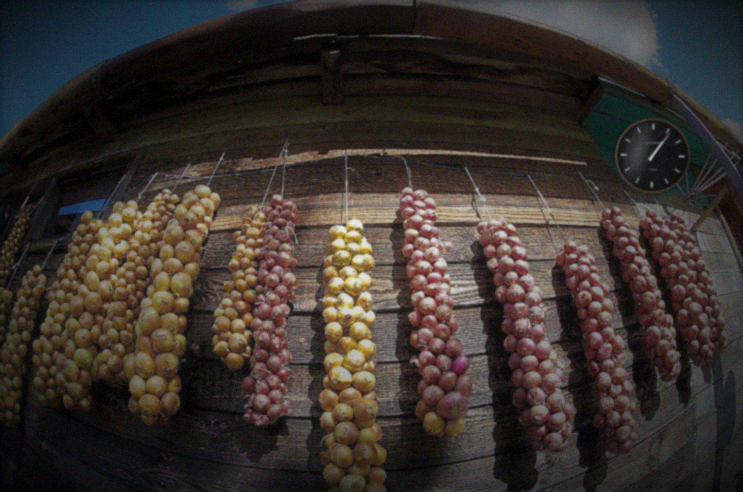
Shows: 1:06
